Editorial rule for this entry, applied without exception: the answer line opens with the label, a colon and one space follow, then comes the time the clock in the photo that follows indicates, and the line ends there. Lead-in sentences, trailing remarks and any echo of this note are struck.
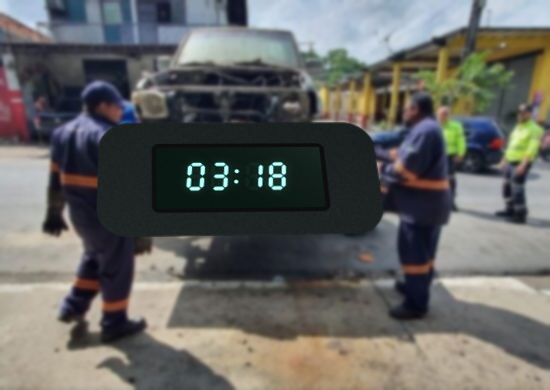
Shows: 3:18
